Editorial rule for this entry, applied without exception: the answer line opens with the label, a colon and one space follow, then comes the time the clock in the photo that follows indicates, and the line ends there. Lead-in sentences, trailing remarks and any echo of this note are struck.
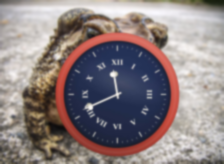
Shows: 11:41
